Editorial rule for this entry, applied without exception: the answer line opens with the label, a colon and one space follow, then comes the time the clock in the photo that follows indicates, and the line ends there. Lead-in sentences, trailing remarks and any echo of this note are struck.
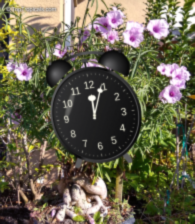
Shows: 12:04
